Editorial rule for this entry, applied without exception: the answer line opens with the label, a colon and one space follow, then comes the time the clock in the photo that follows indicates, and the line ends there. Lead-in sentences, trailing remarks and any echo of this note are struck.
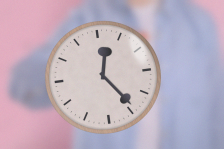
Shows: 12:24
